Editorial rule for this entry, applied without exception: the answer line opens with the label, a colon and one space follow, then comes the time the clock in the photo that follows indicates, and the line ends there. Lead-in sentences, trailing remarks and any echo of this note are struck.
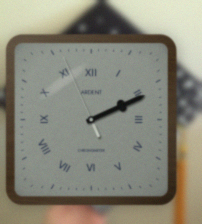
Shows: 2:10:56
